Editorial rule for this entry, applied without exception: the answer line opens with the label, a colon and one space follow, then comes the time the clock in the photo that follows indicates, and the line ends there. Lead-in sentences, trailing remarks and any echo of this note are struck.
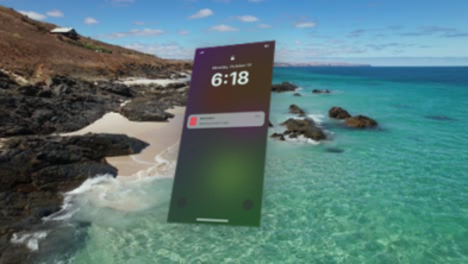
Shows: 6:18
